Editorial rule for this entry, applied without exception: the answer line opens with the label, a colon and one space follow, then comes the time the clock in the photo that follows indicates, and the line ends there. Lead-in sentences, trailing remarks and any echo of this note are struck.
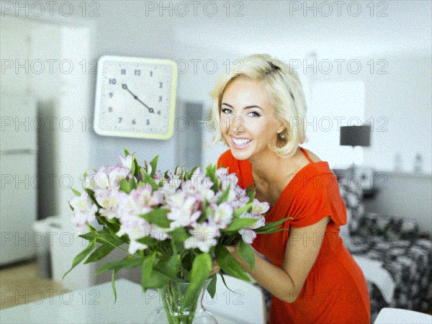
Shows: 10:21
